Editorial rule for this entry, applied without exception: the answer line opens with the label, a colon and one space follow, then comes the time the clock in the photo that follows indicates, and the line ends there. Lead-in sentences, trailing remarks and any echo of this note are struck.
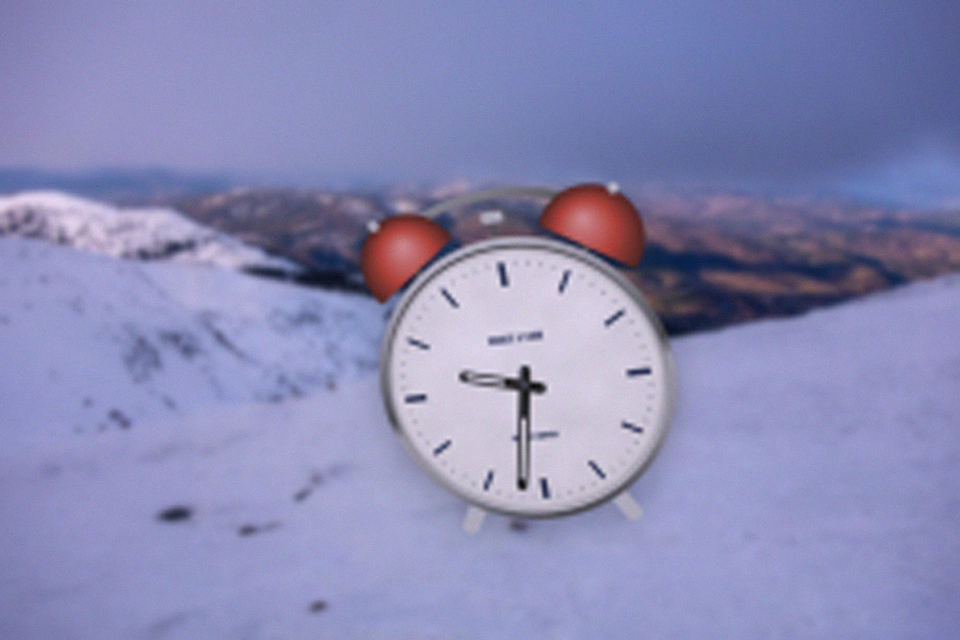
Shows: 9:32
